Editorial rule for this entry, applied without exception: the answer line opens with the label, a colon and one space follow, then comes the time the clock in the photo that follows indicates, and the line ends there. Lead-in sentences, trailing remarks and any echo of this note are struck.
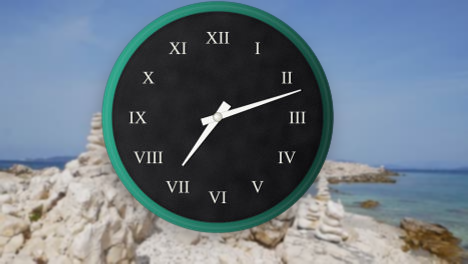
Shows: 7:12
